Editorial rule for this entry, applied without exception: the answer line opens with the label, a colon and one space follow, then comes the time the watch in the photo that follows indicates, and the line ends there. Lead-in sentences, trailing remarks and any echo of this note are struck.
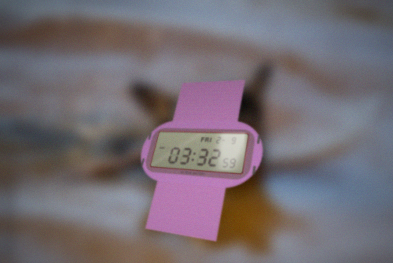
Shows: 3:32
